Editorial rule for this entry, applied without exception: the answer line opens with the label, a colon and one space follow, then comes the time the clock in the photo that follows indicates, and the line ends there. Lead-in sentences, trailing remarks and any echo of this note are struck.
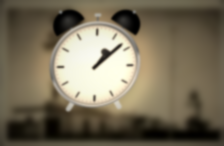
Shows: 1:08
